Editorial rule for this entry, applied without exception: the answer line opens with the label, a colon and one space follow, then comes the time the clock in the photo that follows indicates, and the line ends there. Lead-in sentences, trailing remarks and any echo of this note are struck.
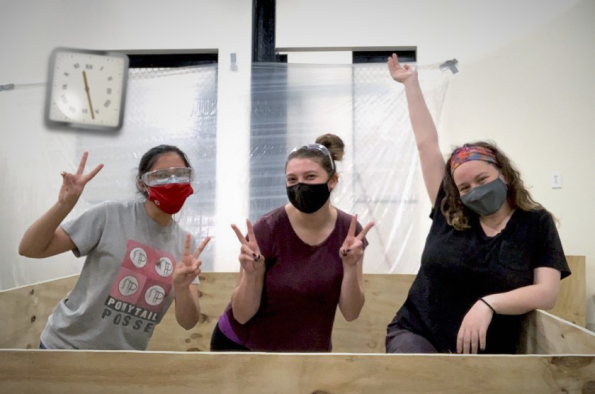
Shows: 11:27
